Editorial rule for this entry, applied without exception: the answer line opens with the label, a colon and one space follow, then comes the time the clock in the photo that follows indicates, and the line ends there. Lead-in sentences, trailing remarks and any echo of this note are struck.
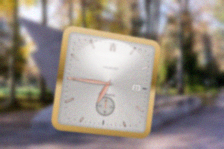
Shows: 6:45
